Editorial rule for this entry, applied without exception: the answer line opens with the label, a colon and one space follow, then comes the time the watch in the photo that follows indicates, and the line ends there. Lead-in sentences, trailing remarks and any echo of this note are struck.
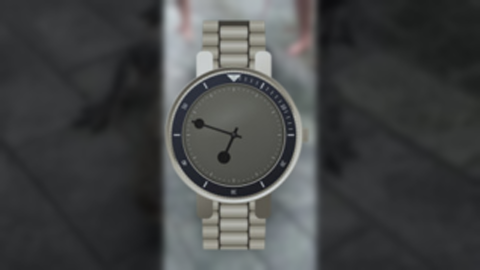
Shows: 6:48
